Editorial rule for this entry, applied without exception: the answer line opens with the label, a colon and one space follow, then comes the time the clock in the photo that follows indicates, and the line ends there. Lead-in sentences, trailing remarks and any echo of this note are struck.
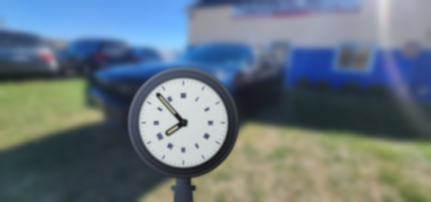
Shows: 7:53
